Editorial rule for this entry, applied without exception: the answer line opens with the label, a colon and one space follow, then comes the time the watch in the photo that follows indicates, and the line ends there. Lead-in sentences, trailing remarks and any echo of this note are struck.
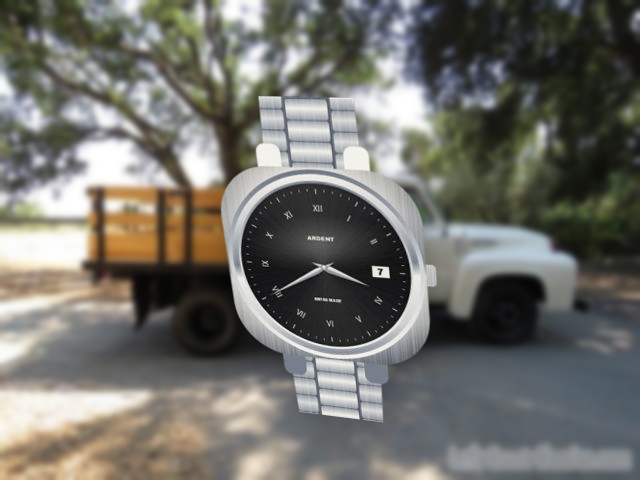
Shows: 3:40
